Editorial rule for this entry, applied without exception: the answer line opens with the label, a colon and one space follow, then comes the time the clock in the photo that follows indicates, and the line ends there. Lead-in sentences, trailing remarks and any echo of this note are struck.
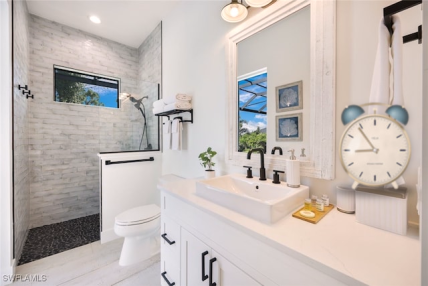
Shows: 8:54
